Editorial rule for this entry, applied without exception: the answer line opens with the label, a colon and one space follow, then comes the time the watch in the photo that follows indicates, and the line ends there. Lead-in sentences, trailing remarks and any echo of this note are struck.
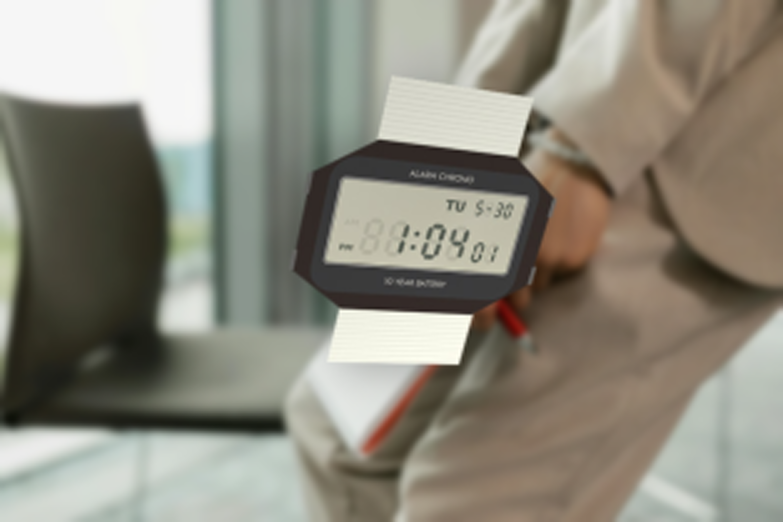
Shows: 1:04:01
